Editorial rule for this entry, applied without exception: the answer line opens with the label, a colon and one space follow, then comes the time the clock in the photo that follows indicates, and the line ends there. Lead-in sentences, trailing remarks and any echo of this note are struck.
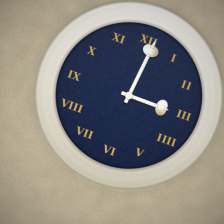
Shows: 3:01
